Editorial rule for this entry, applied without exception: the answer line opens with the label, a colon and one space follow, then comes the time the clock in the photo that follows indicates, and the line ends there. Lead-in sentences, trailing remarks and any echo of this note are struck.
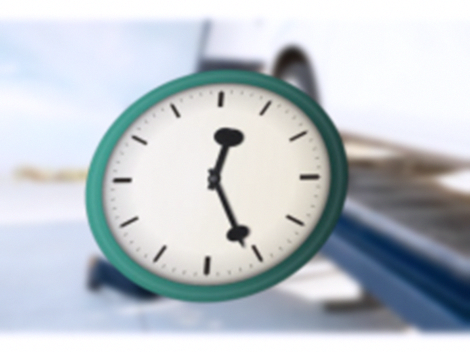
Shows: 12:26
